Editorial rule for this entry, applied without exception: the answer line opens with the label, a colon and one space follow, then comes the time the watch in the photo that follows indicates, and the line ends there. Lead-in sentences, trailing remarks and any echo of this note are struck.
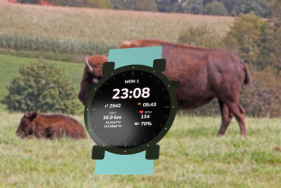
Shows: 23:08
